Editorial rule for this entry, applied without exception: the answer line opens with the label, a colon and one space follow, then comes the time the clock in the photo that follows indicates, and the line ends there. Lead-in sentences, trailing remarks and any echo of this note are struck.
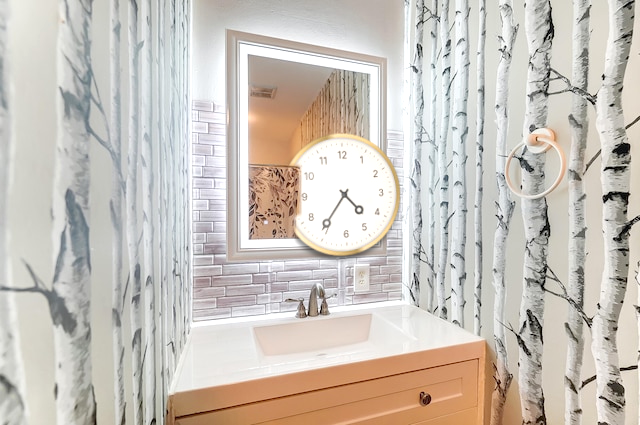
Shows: 4:36
